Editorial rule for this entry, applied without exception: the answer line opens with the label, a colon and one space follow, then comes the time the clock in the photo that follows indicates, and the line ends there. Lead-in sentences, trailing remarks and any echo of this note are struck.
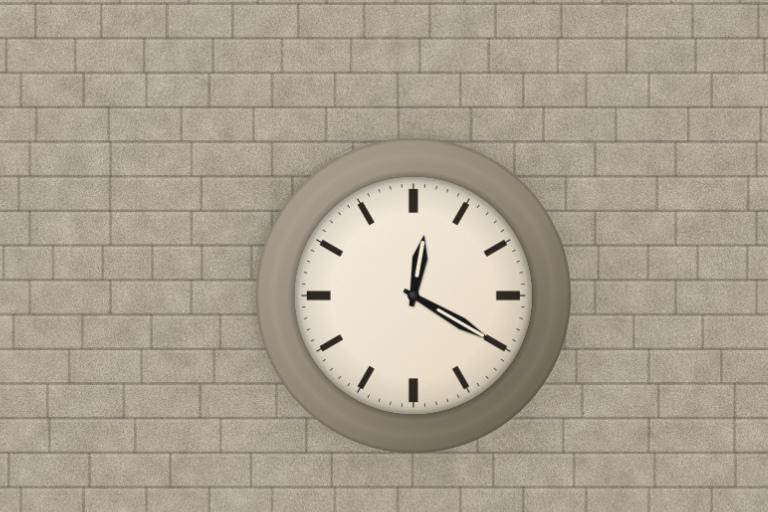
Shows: 12:20
